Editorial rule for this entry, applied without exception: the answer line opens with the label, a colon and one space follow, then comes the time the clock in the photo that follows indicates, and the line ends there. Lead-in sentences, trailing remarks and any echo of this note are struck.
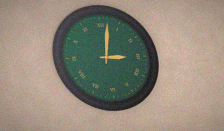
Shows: 3:02
